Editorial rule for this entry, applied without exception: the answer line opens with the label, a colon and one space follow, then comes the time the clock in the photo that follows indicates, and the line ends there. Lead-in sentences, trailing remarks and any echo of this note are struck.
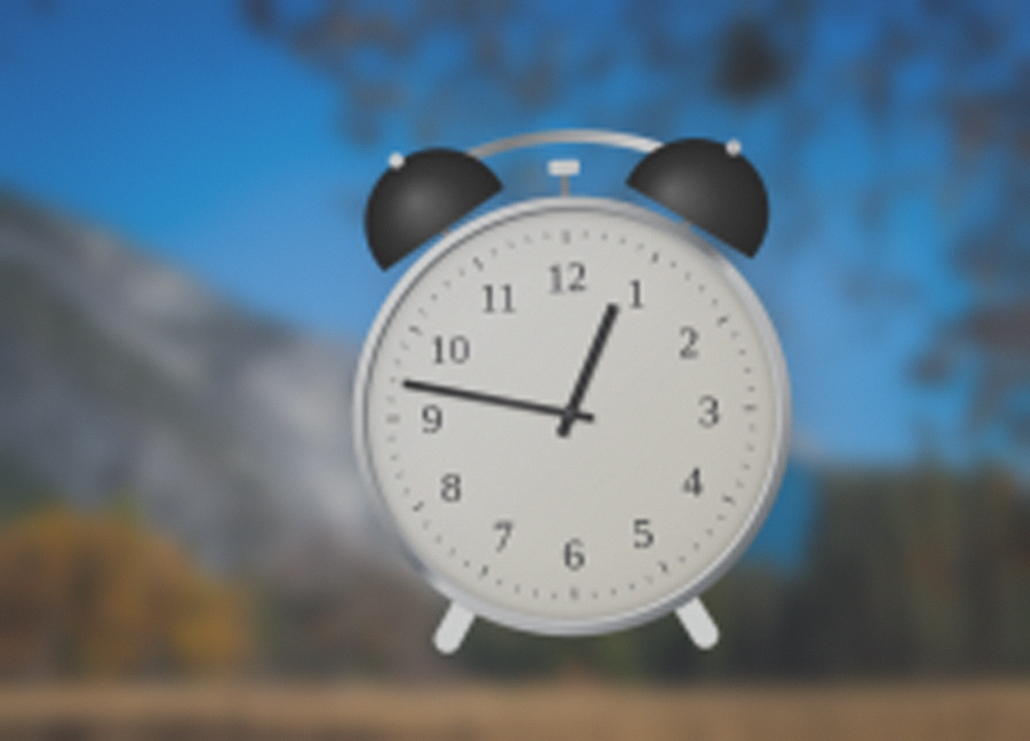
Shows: 12:47
